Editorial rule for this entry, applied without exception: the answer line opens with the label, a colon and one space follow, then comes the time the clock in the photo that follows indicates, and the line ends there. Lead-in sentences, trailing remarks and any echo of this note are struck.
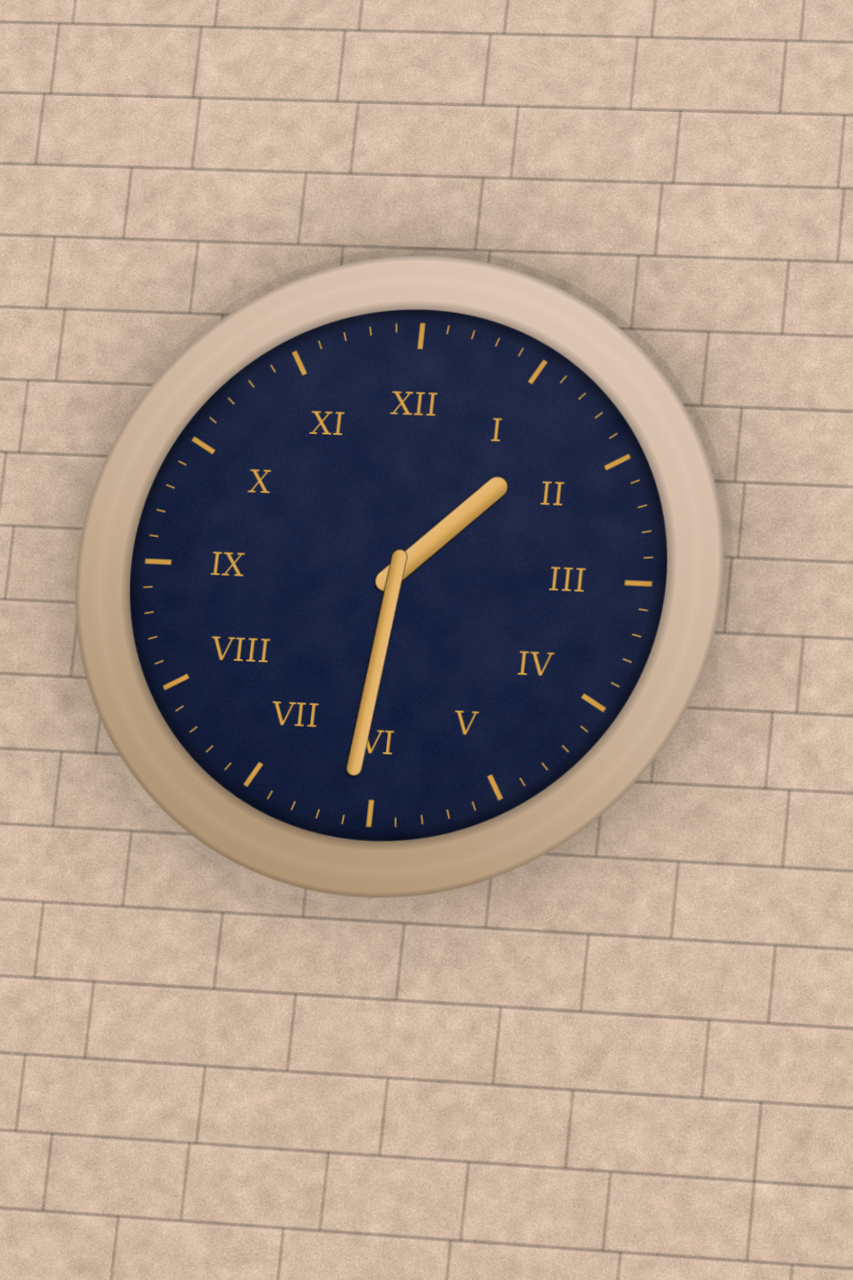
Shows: 1:31
